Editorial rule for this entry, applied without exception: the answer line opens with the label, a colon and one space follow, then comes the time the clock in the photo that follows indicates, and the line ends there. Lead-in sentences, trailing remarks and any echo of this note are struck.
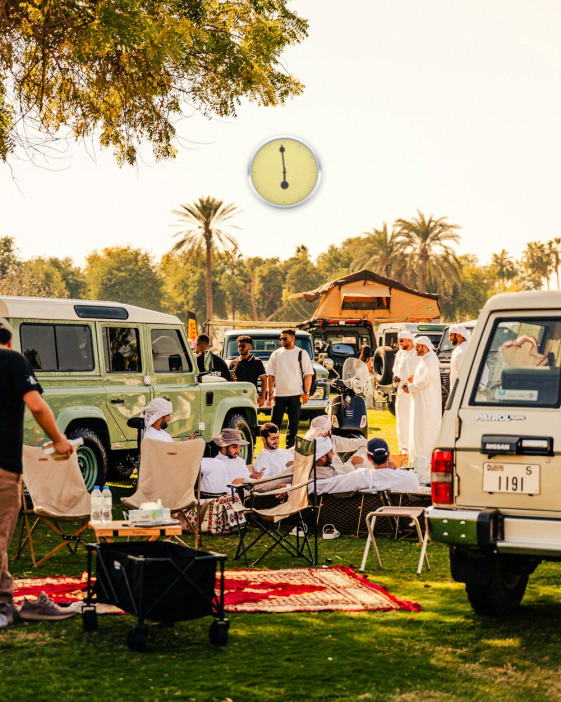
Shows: 5:59
